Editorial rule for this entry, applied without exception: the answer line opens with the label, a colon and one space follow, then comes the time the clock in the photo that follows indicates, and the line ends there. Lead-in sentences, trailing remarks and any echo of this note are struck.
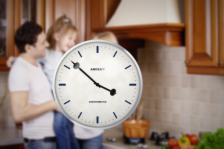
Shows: 3:52
